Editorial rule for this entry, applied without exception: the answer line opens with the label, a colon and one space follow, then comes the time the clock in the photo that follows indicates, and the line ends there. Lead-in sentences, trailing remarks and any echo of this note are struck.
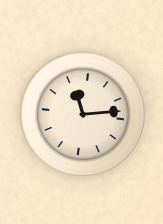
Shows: 11:13
